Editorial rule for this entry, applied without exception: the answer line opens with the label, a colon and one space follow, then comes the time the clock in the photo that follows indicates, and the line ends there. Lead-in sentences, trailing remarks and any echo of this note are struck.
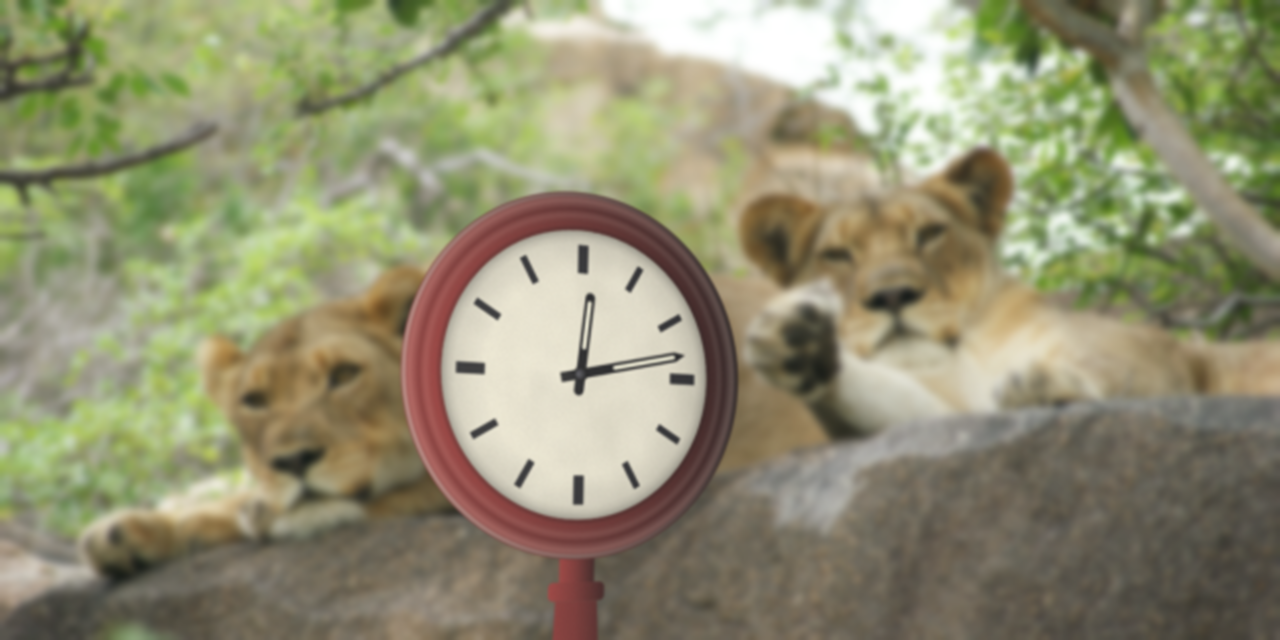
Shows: 12:13
